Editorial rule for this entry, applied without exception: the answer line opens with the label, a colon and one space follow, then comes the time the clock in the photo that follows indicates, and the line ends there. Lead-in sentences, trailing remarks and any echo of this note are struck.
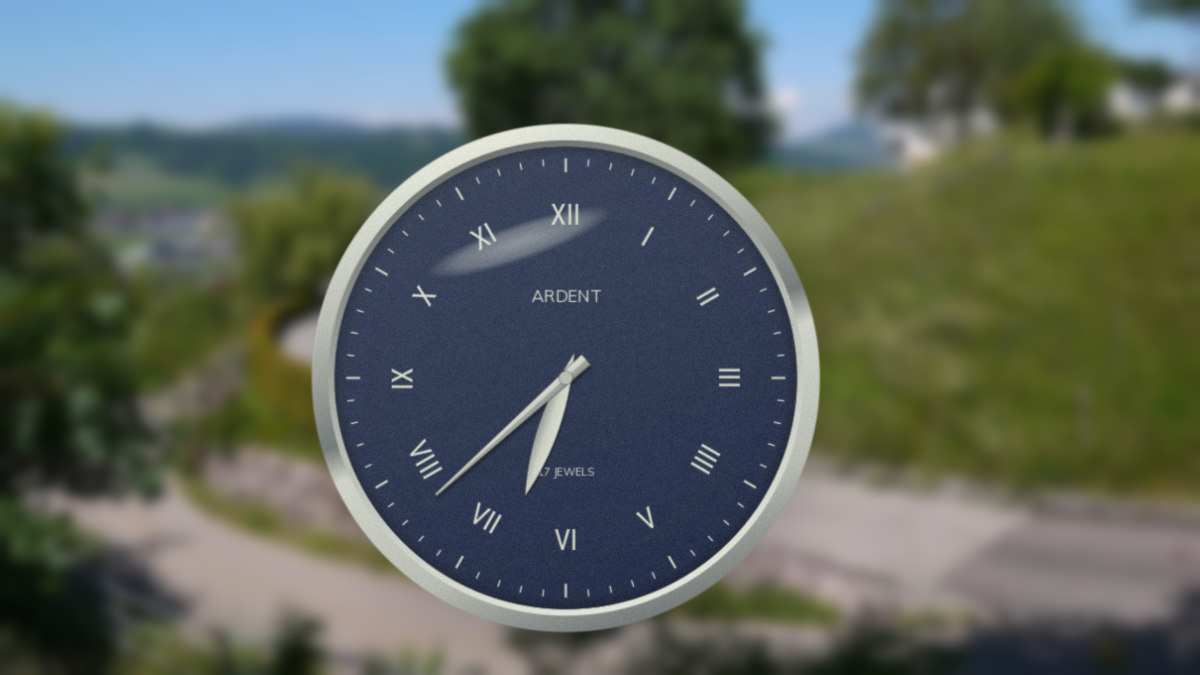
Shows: 6:38
